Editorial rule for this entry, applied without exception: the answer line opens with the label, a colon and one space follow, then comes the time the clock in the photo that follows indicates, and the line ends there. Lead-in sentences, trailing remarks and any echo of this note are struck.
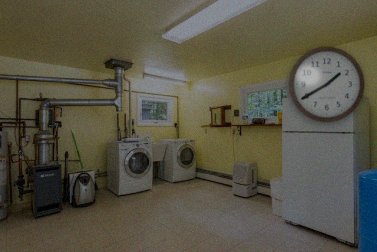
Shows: 1:40
